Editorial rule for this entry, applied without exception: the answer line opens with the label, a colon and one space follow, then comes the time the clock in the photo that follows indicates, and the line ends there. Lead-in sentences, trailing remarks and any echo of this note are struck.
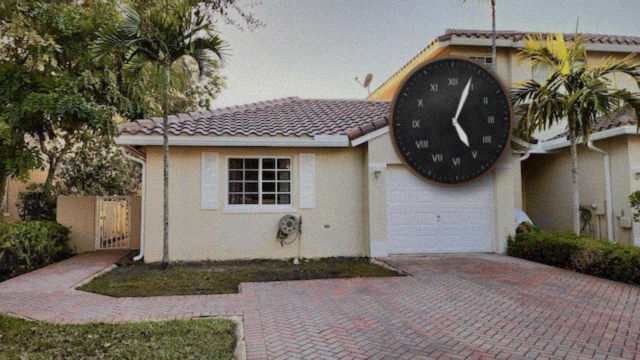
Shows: 5:04
